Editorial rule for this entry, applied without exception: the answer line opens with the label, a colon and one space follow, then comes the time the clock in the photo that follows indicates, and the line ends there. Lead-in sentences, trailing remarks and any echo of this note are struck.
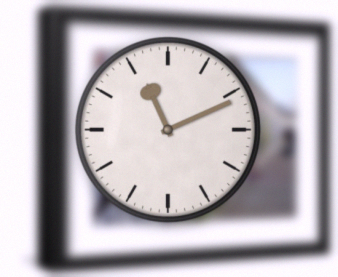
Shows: 11:11
